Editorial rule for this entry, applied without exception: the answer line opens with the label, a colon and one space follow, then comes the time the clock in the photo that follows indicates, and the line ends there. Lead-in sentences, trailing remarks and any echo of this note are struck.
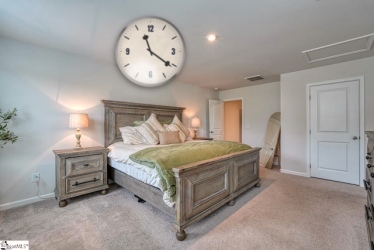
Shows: 11:21
